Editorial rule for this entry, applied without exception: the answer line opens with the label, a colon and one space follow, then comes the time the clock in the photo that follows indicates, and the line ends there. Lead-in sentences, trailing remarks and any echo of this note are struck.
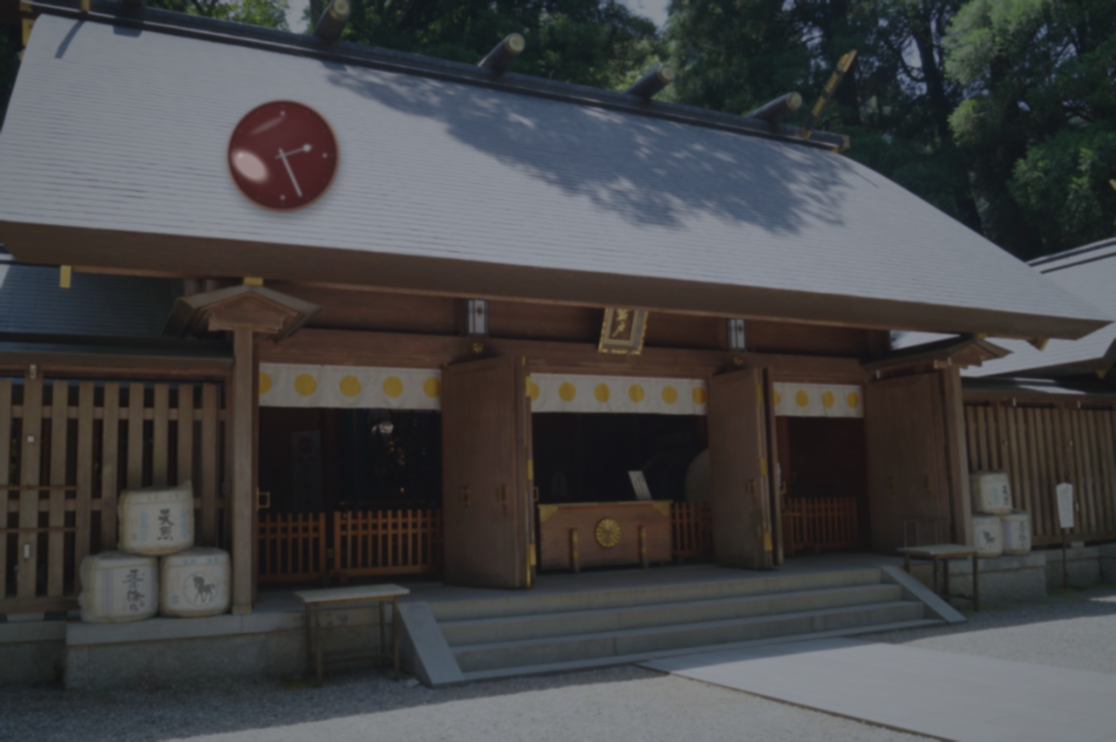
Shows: 2:26
